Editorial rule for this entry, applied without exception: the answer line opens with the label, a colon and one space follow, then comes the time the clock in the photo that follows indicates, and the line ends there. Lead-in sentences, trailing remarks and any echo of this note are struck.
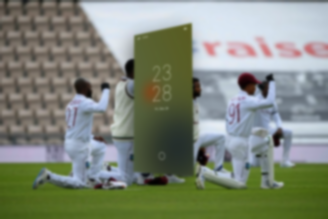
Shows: 23:28
